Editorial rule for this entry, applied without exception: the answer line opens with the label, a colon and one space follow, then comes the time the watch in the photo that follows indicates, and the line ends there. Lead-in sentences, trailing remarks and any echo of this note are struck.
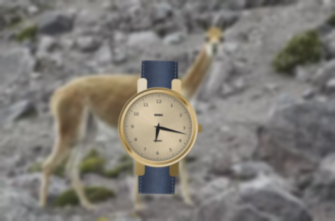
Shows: 6:17
